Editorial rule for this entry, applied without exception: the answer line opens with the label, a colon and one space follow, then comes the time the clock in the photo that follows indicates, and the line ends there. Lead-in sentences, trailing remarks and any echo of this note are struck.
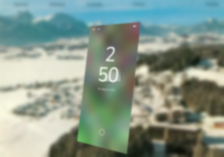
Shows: 2:50
